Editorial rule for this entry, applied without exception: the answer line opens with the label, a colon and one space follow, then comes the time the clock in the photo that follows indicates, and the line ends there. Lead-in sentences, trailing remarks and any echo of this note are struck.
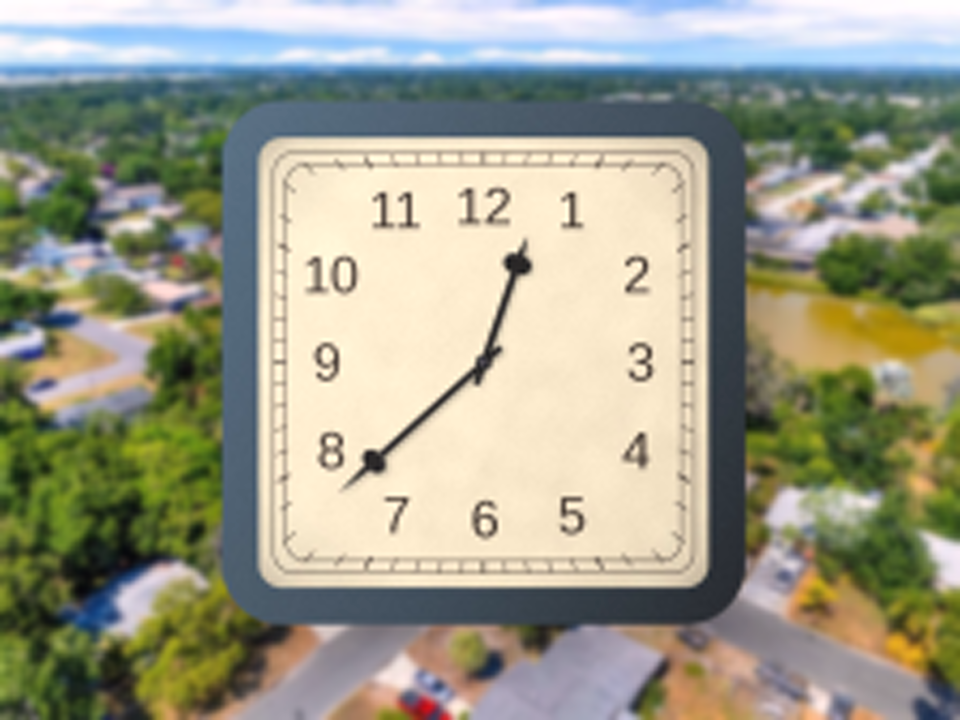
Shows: 12:38
